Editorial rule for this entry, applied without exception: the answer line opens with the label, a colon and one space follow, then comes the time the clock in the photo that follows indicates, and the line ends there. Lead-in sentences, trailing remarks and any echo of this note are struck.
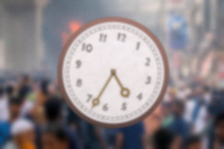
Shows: 4:33
